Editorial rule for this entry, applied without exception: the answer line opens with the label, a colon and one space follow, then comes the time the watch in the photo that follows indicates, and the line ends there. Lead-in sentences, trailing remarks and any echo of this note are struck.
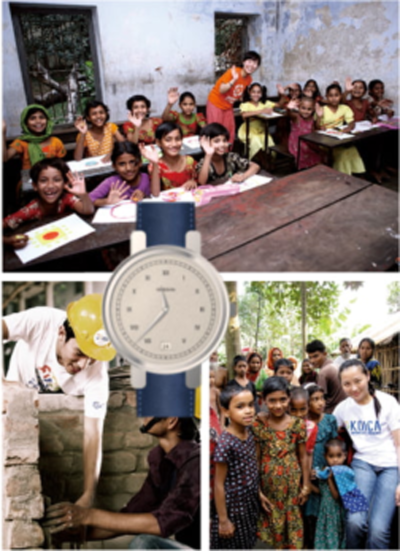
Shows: 11:37
